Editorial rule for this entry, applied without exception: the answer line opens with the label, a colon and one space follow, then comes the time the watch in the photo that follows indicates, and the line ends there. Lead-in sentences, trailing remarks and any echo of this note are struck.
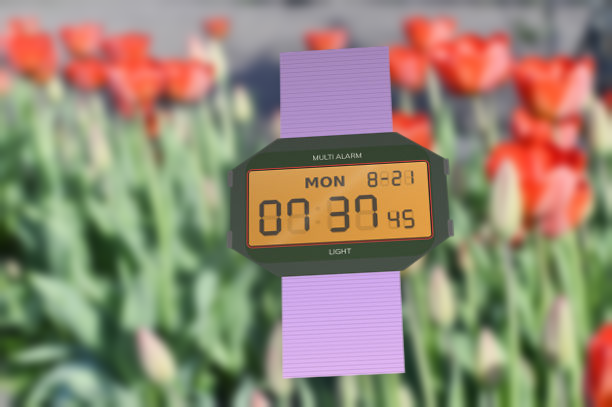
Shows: 7:37:45
